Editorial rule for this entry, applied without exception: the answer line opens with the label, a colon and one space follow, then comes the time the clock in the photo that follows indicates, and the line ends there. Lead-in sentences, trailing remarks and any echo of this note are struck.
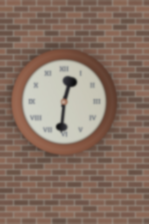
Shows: 12:31
